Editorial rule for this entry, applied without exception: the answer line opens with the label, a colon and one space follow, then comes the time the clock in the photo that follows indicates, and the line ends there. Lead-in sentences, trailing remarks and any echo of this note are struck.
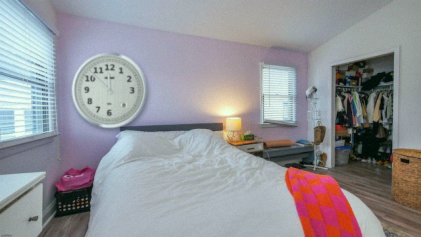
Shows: 11:52
